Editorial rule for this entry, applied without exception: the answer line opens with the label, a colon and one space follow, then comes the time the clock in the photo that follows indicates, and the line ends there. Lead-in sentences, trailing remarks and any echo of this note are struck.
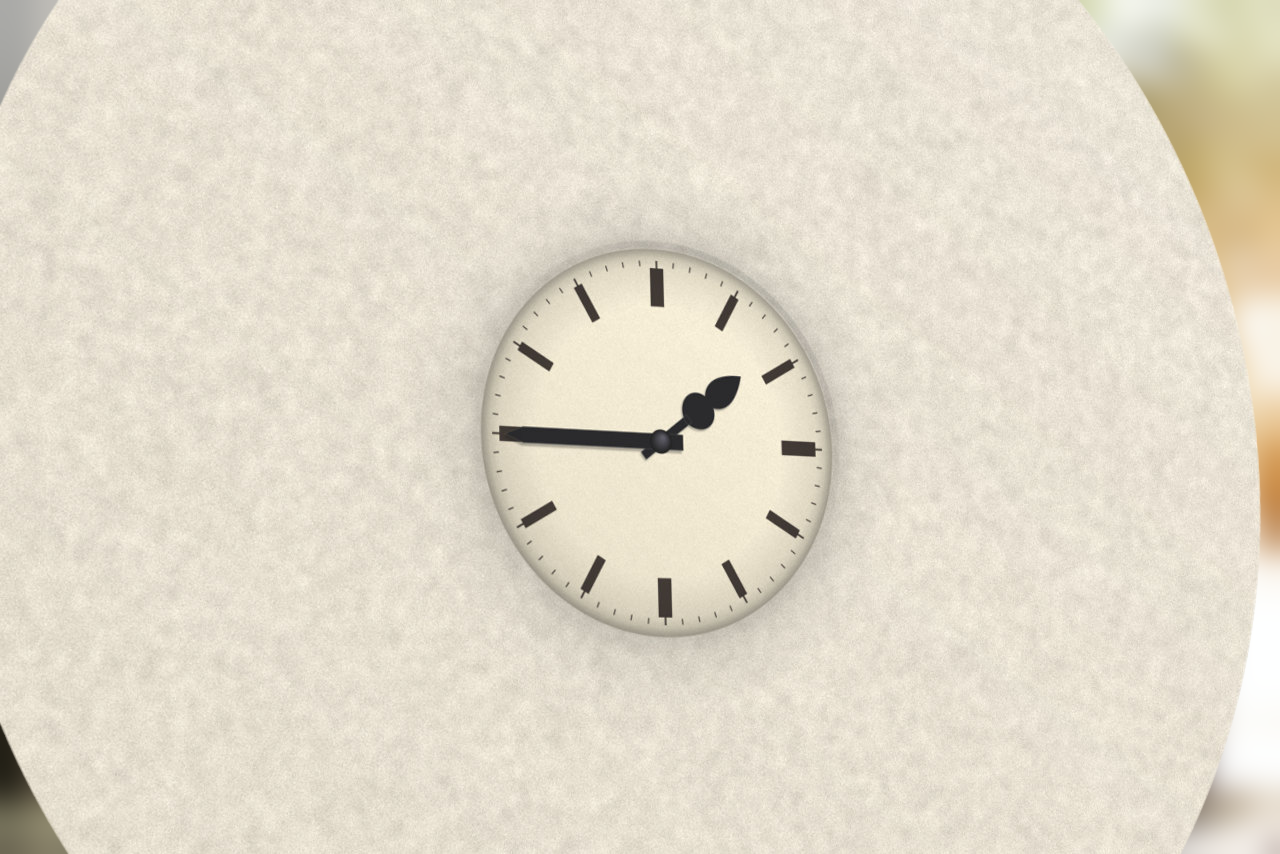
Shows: 1:45
